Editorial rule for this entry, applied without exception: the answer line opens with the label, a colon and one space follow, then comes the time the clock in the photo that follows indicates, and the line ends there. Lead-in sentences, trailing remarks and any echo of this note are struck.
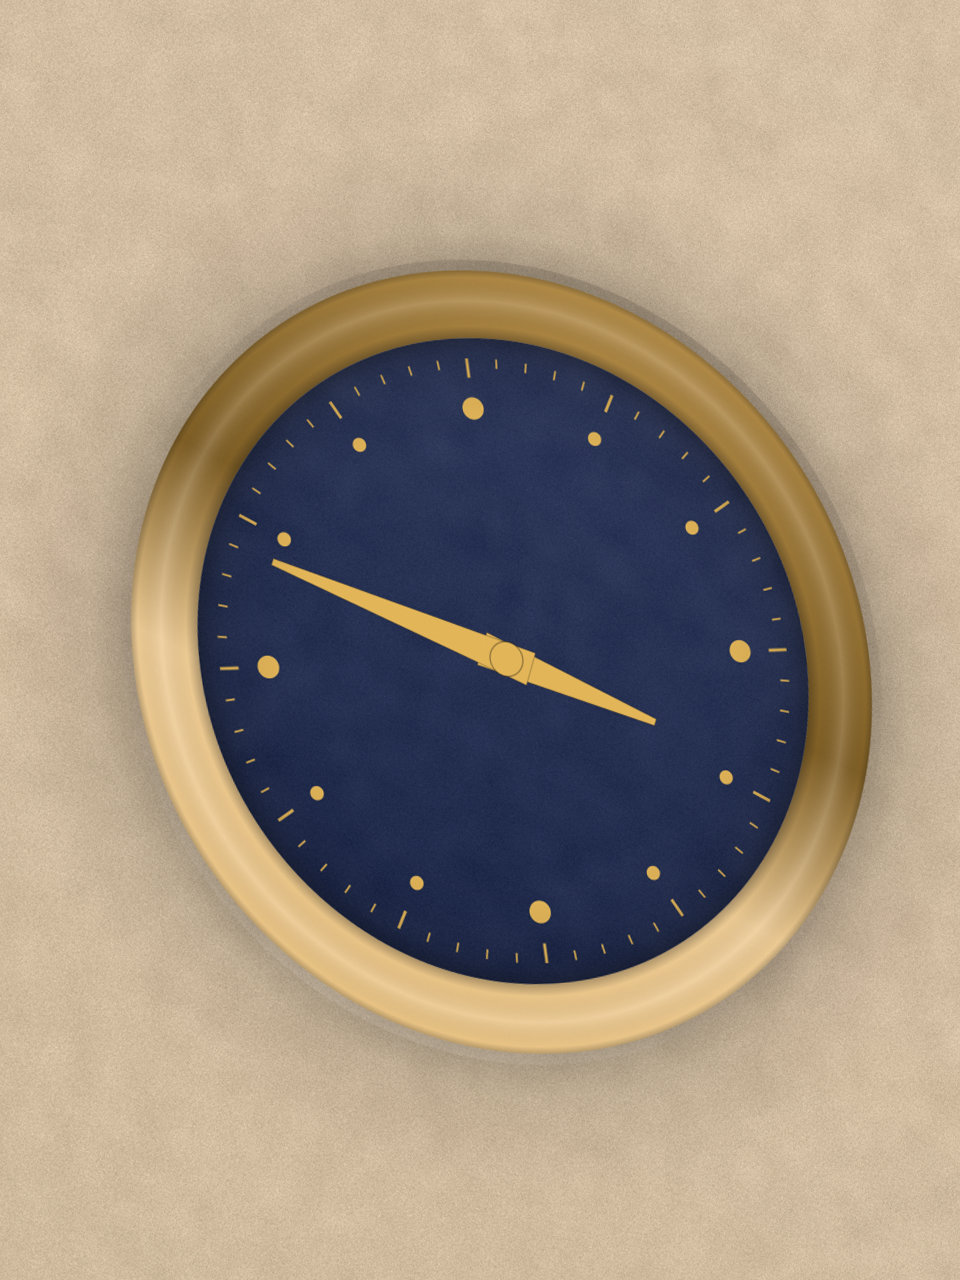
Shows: 3:49
